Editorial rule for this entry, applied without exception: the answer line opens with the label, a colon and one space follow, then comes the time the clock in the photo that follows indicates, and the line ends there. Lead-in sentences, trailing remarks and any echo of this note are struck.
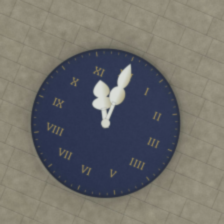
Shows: 11:00
